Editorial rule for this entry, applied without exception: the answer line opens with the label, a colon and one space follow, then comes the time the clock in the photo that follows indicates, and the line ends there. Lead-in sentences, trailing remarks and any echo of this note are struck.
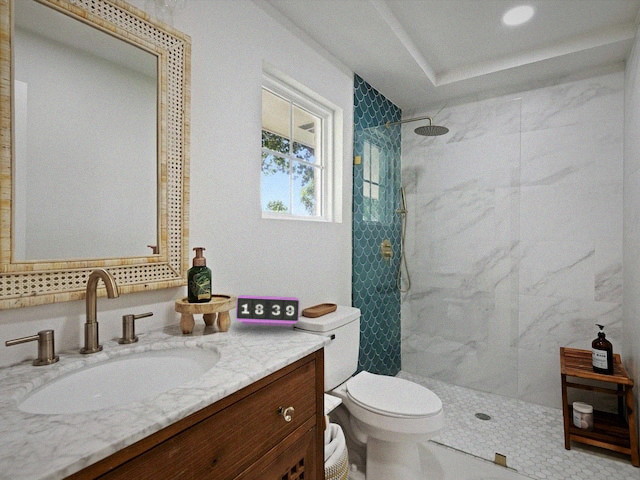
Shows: 18:39
